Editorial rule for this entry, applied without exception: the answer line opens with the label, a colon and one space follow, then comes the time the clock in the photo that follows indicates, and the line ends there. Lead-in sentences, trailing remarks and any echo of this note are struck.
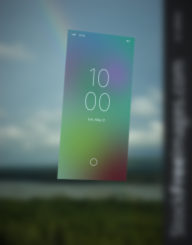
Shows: 10:00
